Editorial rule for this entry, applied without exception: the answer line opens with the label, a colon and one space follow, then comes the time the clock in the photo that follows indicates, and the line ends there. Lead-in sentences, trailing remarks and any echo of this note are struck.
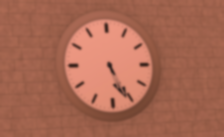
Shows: 5:26
